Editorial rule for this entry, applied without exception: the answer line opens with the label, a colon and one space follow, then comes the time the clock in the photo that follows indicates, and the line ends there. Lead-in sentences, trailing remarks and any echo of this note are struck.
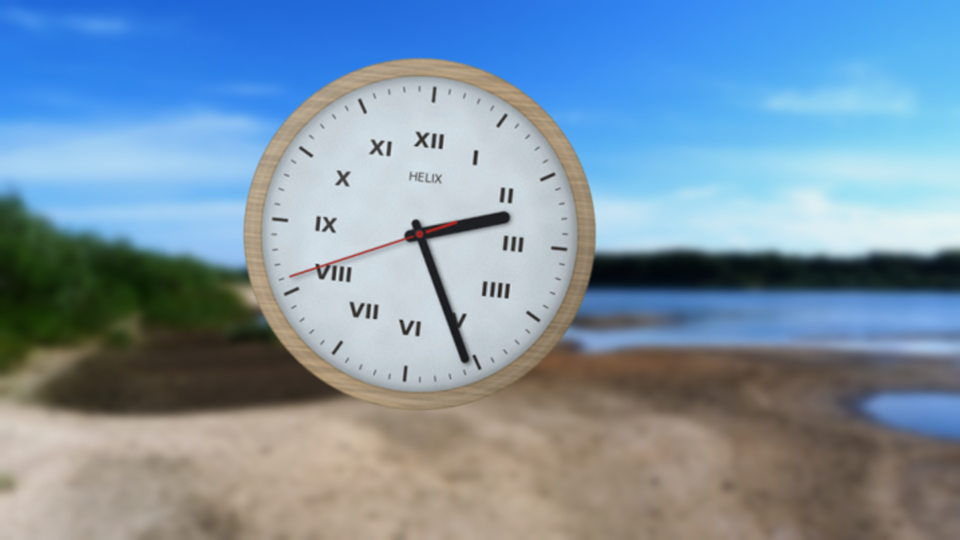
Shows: 2:25:41
